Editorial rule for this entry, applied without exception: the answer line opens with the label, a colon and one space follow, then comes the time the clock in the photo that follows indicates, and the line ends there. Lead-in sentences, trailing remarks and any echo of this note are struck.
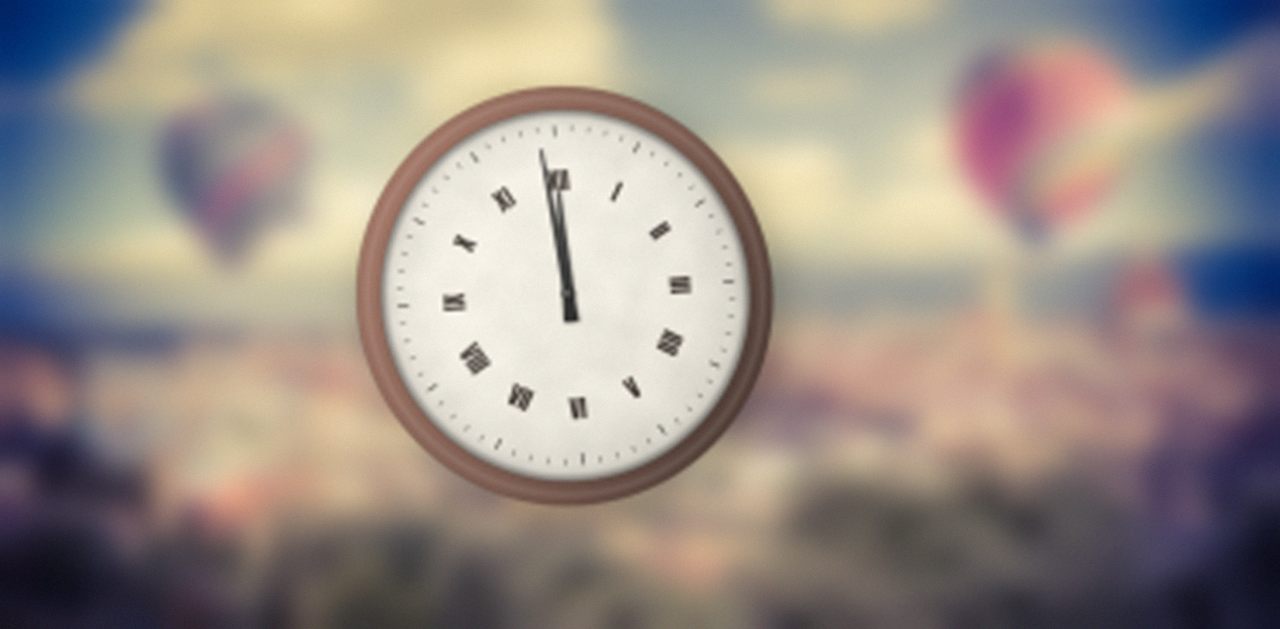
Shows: 11:59
